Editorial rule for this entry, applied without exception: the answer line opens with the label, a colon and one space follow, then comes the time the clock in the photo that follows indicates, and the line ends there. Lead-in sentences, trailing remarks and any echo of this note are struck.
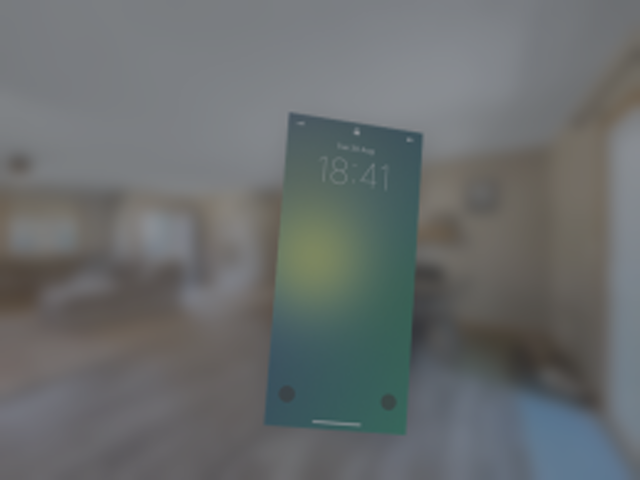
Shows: 18:41
